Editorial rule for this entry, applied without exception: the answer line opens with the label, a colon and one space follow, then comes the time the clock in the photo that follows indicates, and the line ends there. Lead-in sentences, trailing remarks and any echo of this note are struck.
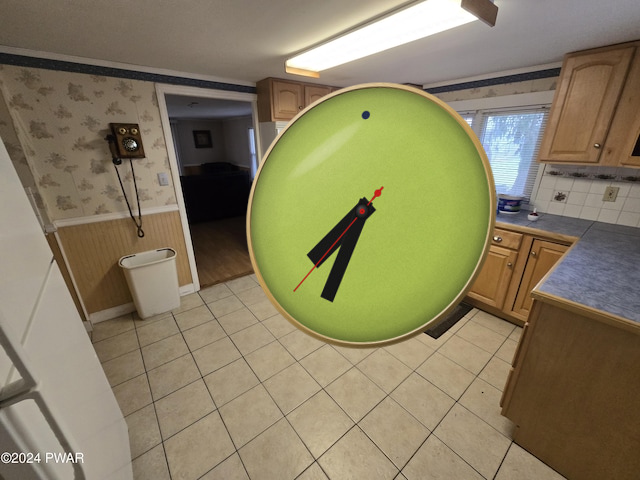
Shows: 7:33:37
